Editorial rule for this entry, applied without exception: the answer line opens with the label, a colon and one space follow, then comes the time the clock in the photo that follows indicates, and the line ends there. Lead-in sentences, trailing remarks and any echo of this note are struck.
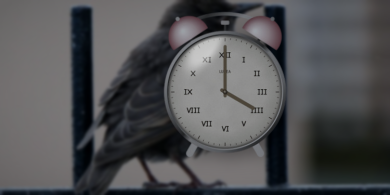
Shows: 4:00
